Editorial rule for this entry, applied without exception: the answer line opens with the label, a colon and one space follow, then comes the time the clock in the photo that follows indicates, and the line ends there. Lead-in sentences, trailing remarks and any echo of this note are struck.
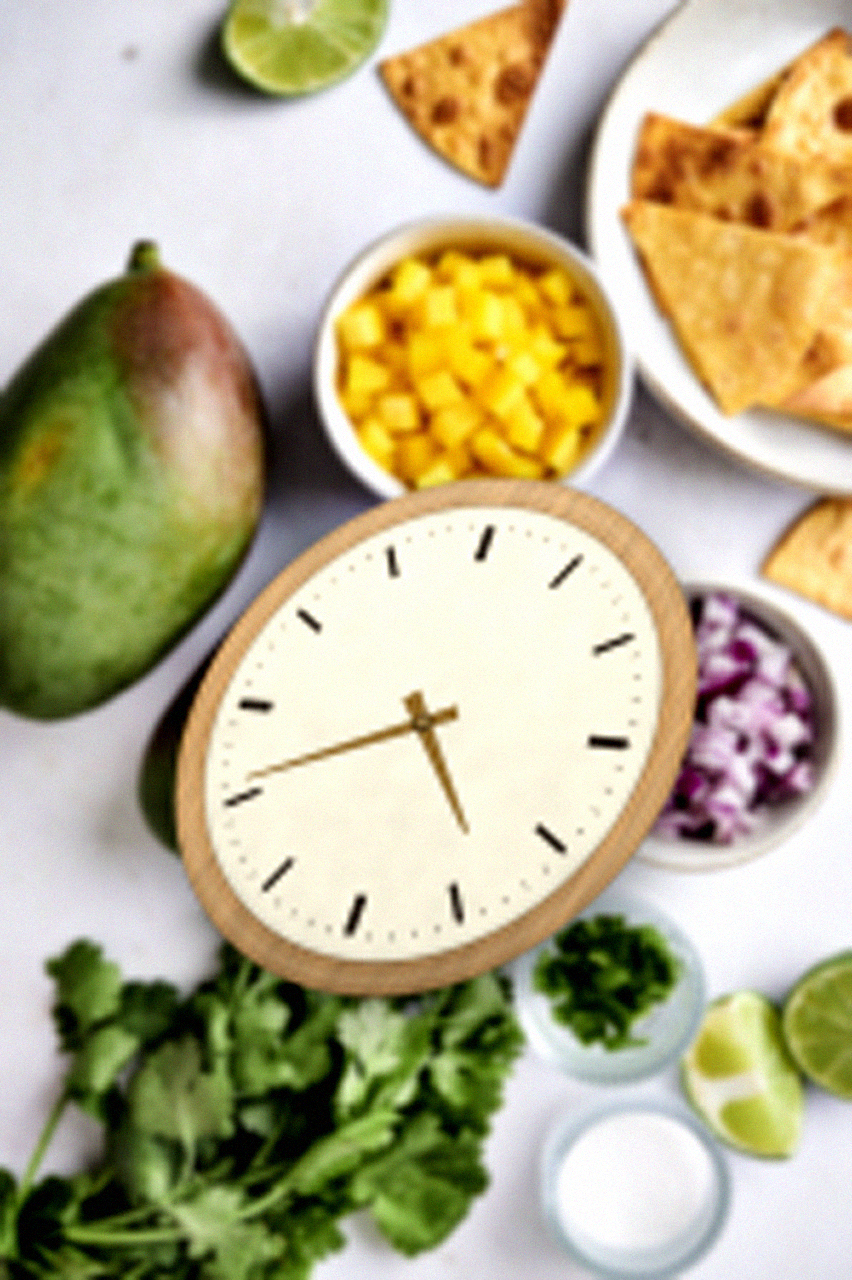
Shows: 4:41
